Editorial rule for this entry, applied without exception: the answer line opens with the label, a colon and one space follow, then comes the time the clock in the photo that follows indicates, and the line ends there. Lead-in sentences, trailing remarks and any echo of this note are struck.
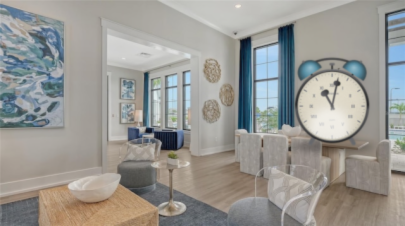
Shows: 11:02
